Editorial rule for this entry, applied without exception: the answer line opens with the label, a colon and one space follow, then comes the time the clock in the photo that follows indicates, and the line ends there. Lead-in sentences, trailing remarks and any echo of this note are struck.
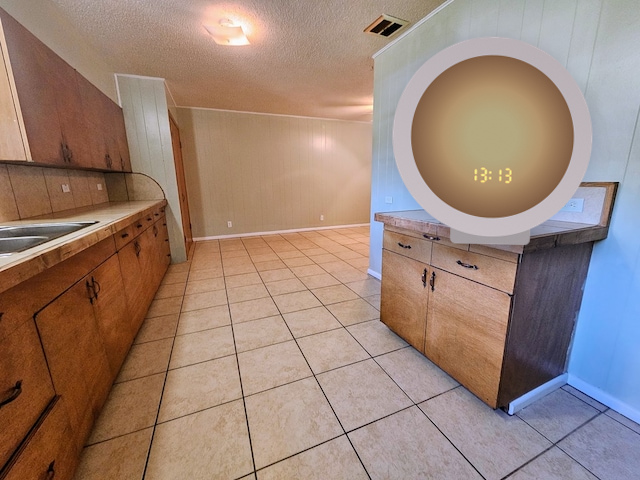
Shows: 13:13
